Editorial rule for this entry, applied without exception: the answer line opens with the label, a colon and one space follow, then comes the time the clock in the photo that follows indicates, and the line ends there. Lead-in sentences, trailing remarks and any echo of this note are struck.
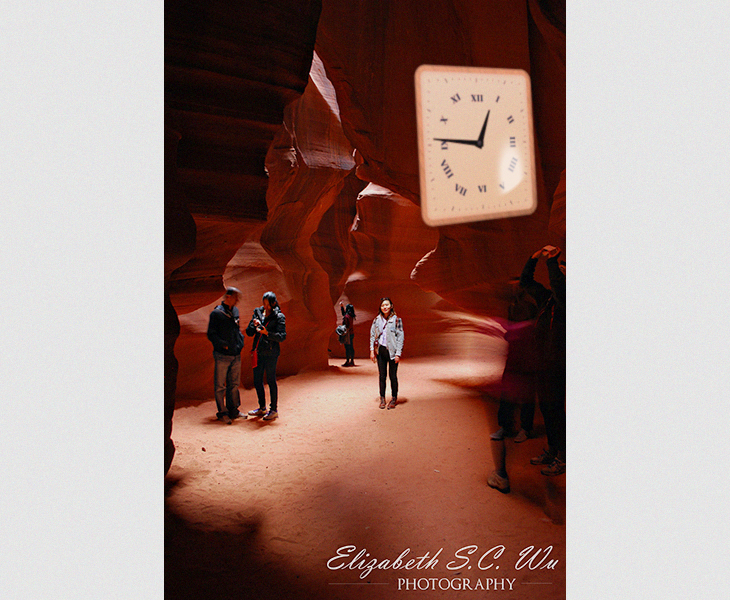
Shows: 12:46
